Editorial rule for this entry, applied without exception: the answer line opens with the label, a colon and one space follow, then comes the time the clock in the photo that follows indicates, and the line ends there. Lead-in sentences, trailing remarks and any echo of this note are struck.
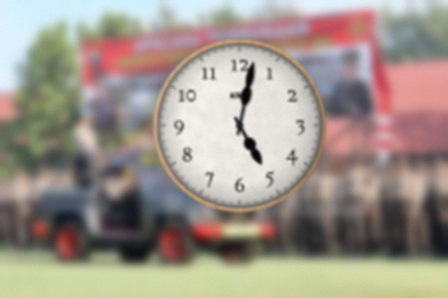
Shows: 5:02
